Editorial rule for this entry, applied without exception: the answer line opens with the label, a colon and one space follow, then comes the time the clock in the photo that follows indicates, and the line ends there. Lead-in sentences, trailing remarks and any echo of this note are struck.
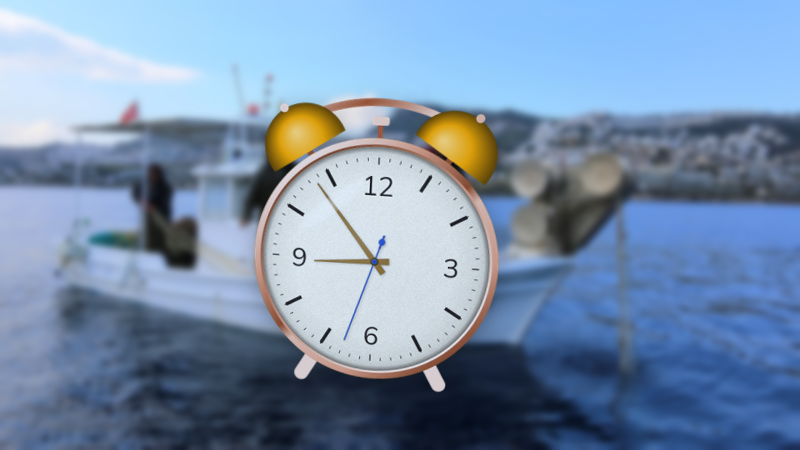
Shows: 8:53:33
